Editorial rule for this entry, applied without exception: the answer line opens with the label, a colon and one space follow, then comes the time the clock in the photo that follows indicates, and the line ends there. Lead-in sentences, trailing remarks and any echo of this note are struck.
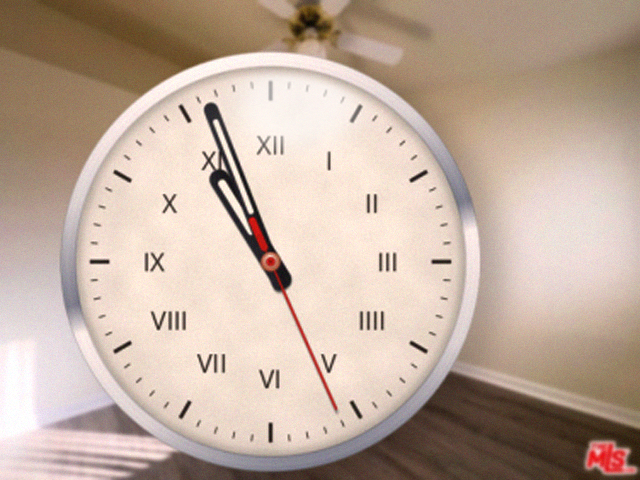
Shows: 10:56:26
